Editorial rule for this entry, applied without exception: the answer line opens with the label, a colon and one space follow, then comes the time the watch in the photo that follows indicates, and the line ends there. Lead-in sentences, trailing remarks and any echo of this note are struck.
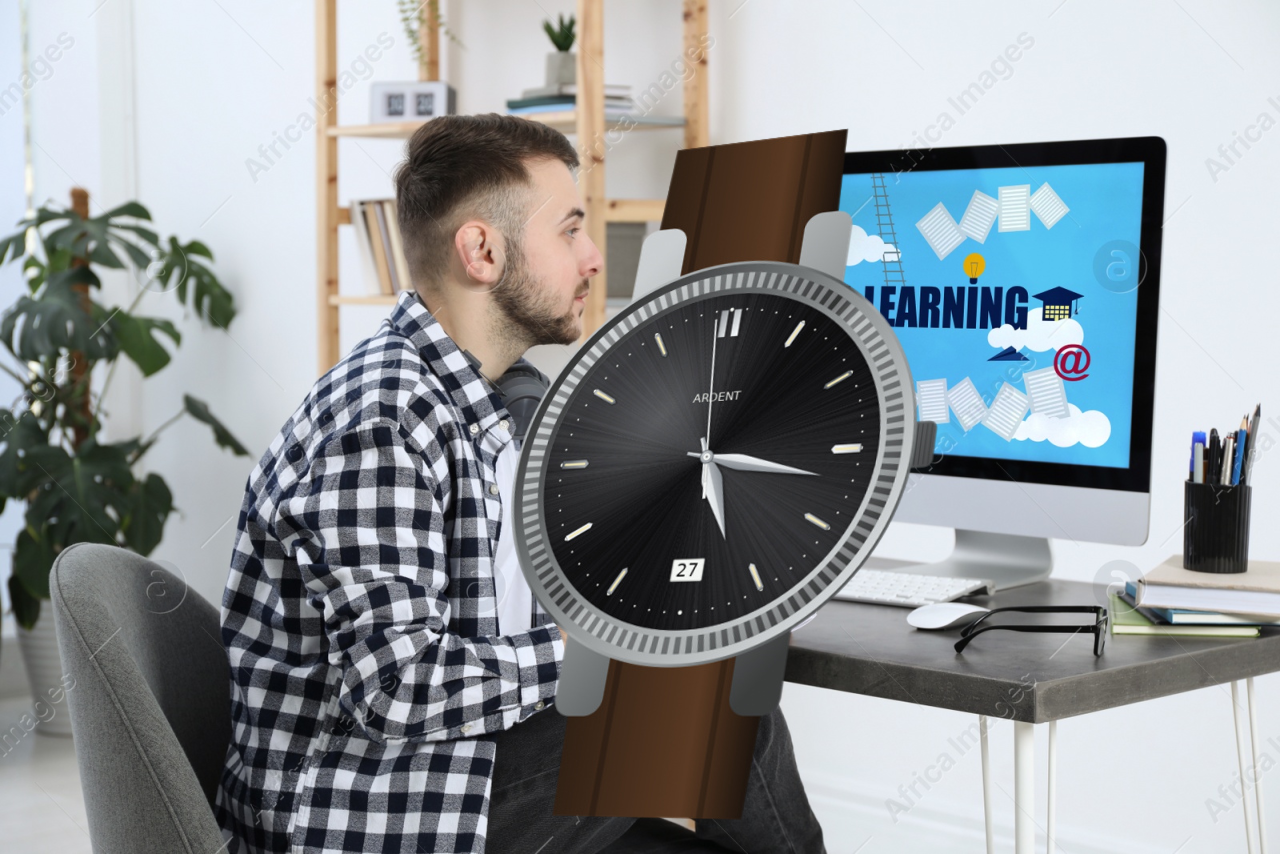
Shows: 5:16:59
